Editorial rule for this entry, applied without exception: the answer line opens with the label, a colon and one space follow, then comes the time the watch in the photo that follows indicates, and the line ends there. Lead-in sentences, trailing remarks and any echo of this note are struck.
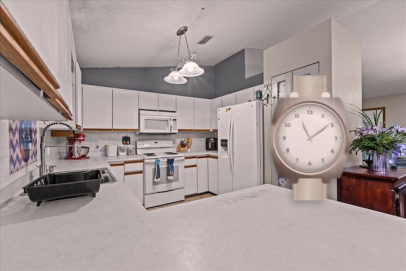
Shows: 11:09
